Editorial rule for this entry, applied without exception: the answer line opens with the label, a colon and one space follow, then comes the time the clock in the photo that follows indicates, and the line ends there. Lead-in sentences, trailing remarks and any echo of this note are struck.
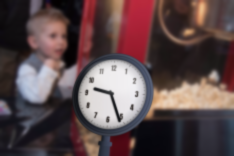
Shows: 9:26
